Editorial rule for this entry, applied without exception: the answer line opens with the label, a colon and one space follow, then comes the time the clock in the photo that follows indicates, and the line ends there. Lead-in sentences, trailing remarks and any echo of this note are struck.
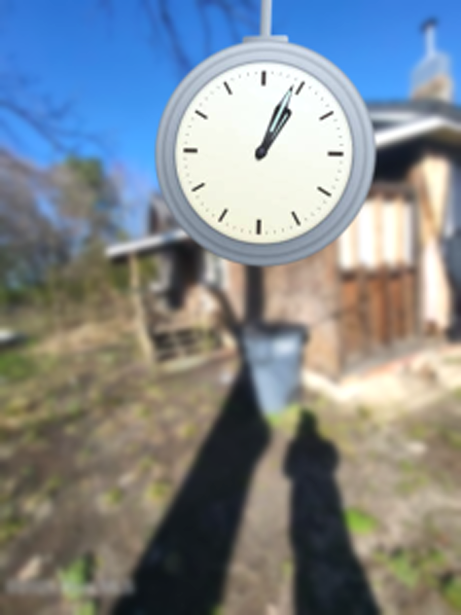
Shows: 1:04
